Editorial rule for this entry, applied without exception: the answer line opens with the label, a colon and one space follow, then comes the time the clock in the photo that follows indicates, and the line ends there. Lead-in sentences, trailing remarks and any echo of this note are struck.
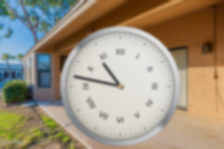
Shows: 10:47
